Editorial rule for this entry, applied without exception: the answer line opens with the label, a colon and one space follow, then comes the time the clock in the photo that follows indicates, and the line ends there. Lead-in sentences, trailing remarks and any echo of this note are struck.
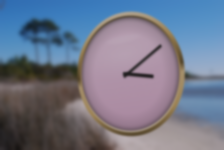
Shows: 3:09
